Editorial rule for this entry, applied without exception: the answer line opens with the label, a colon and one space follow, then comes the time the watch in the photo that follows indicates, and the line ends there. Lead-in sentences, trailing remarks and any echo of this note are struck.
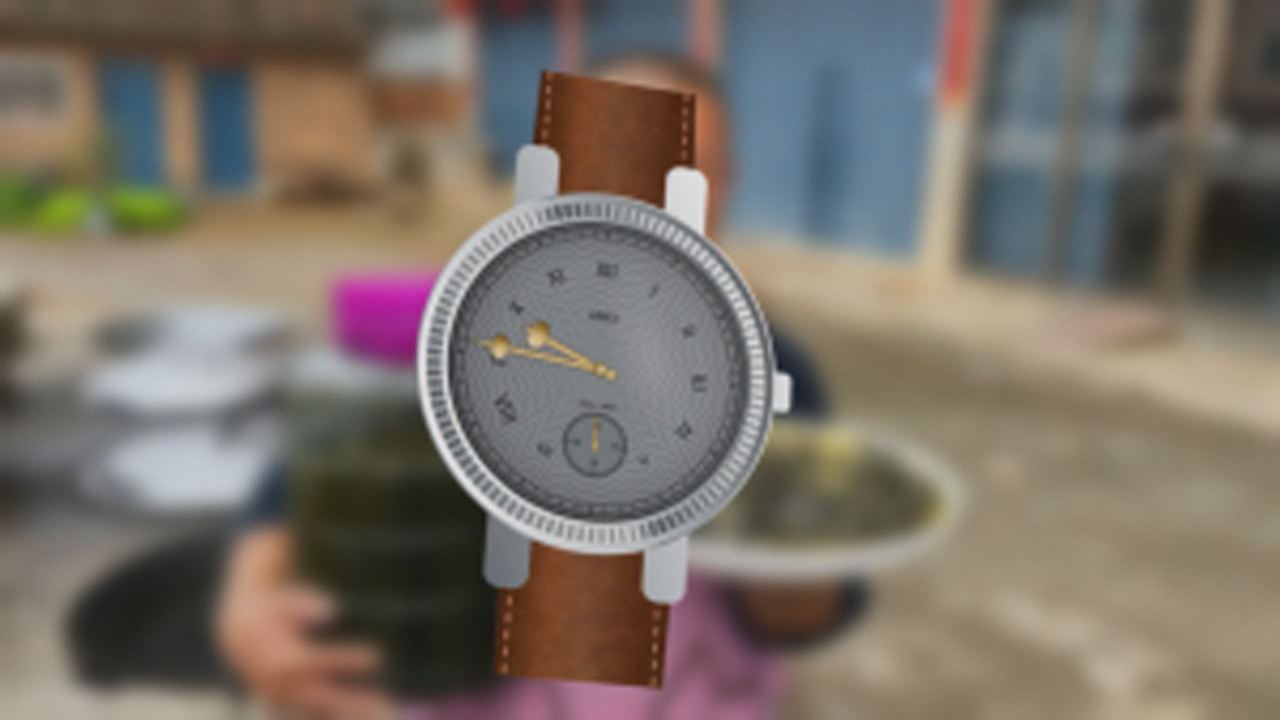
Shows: 9:46
